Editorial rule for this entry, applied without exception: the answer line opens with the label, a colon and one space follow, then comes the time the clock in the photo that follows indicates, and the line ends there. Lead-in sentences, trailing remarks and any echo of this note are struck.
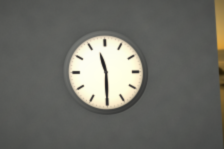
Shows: 11:30
